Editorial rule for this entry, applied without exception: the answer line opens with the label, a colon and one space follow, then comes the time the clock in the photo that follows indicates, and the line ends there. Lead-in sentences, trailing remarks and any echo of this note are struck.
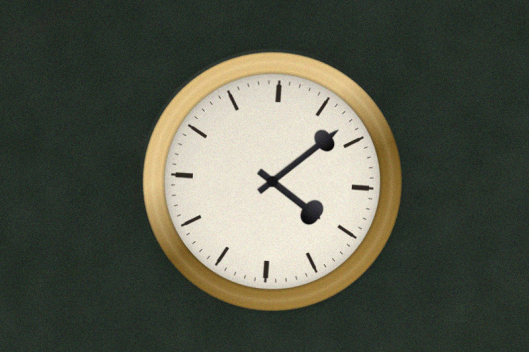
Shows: 4:08
